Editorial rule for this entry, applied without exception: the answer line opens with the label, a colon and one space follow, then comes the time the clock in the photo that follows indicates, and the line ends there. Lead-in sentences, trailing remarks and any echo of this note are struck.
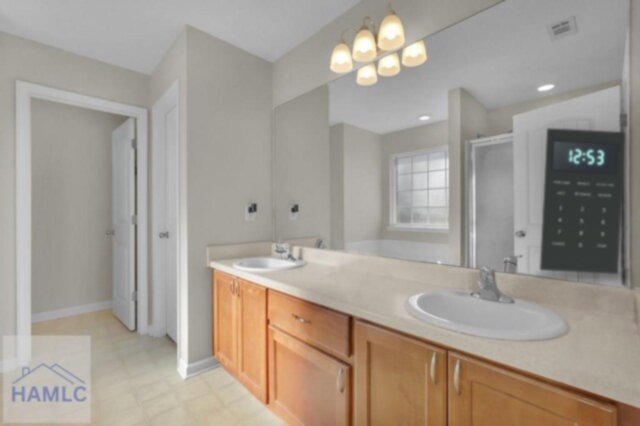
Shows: 12:53
